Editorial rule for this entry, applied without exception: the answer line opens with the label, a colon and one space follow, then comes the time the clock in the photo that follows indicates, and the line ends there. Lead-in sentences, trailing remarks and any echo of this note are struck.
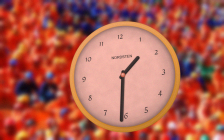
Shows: 1:31
